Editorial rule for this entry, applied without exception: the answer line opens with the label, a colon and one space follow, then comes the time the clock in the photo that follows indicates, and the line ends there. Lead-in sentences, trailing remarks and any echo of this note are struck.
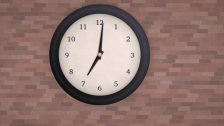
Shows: 7:01
